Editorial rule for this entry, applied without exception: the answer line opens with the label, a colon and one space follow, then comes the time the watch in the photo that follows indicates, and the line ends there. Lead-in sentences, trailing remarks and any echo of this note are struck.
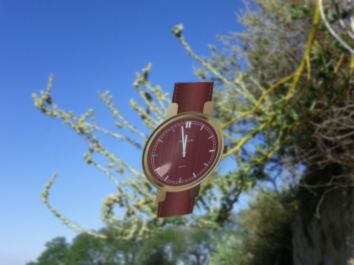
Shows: 11:58
